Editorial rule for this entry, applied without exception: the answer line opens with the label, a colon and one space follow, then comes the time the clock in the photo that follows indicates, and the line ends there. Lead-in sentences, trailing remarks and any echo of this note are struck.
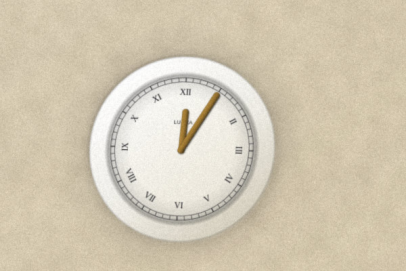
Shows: 12:05
